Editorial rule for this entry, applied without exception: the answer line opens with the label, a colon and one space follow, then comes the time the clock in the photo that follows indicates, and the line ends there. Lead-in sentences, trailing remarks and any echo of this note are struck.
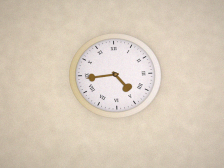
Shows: 4:44
